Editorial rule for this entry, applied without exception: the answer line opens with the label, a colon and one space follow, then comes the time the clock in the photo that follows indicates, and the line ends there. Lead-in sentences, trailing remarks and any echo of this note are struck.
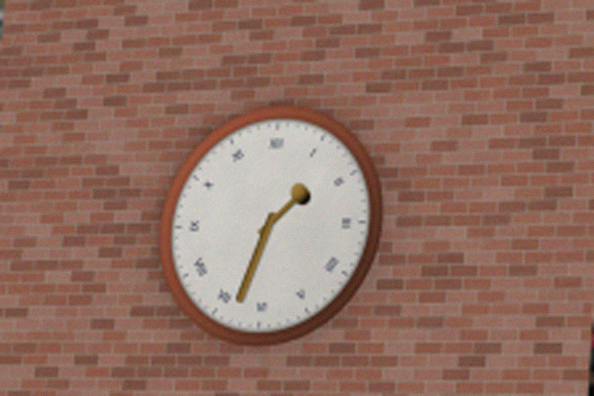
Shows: 1:33
